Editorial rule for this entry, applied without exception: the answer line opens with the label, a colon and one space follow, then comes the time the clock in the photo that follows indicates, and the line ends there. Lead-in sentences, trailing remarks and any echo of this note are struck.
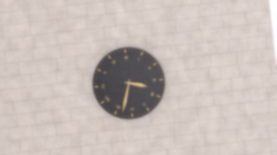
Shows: 3:33
